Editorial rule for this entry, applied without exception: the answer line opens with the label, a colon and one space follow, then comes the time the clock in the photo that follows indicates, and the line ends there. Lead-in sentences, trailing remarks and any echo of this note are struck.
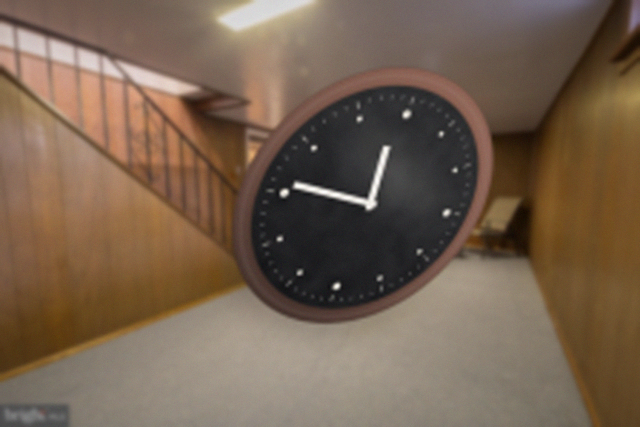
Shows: 11:46
